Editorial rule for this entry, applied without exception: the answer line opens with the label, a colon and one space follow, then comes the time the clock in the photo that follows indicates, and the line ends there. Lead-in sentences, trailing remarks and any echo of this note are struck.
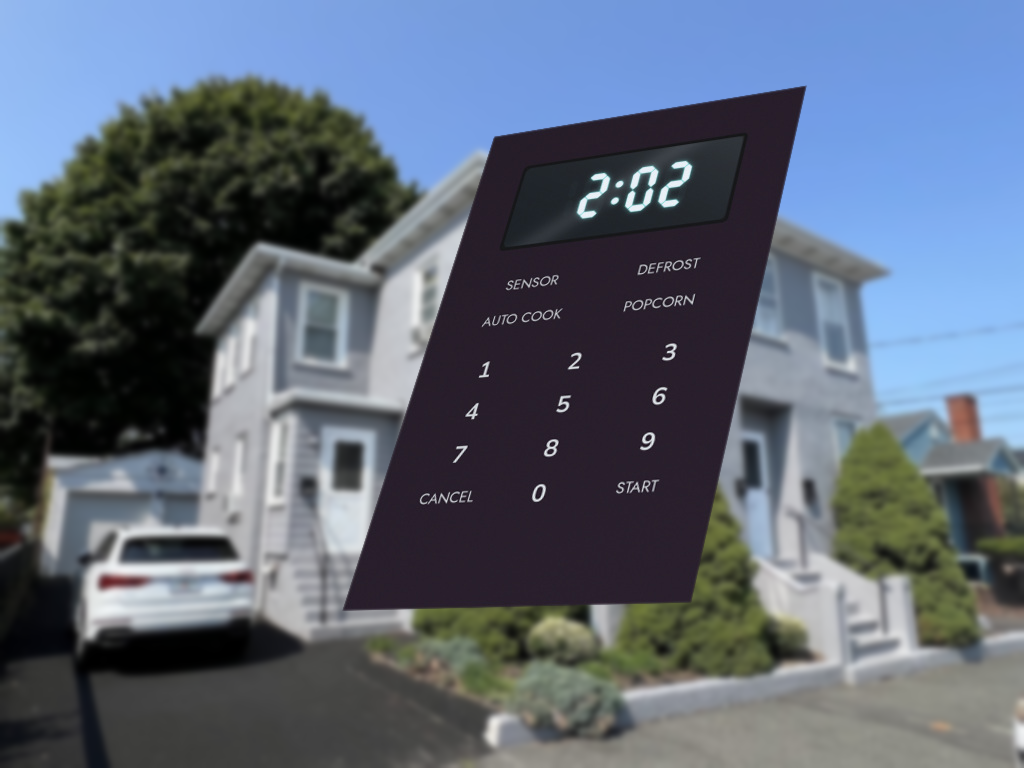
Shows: 2:02
